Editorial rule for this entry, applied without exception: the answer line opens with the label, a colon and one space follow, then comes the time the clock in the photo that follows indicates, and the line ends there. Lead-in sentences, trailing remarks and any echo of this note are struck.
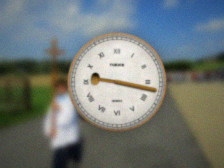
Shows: 9:17
